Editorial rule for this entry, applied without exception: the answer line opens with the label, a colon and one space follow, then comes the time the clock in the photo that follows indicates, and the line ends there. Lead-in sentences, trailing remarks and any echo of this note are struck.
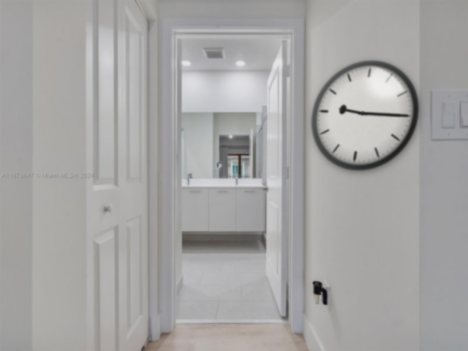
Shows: 9:15
